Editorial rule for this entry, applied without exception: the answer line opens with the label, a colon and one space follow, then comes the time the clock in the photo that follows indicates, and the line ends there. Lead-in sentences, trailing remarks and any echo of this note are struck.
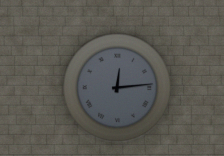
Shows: 12:14
